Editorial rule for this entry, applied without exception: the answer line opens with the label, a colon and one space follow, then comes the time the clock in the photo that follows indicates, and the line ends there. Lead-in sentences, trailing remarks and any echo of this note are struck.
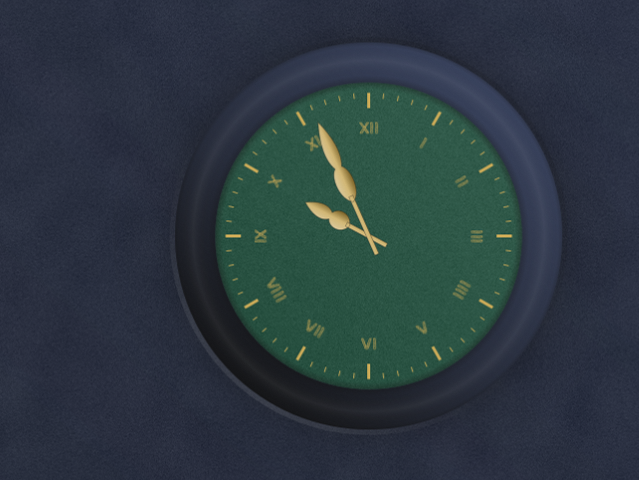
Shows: 9:56
